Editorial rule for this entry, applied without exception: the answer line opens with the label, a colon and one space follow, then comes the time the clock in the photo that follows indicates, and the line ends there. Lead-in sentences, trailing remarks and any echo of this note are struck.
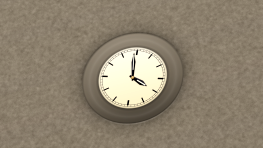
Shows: 3:59
